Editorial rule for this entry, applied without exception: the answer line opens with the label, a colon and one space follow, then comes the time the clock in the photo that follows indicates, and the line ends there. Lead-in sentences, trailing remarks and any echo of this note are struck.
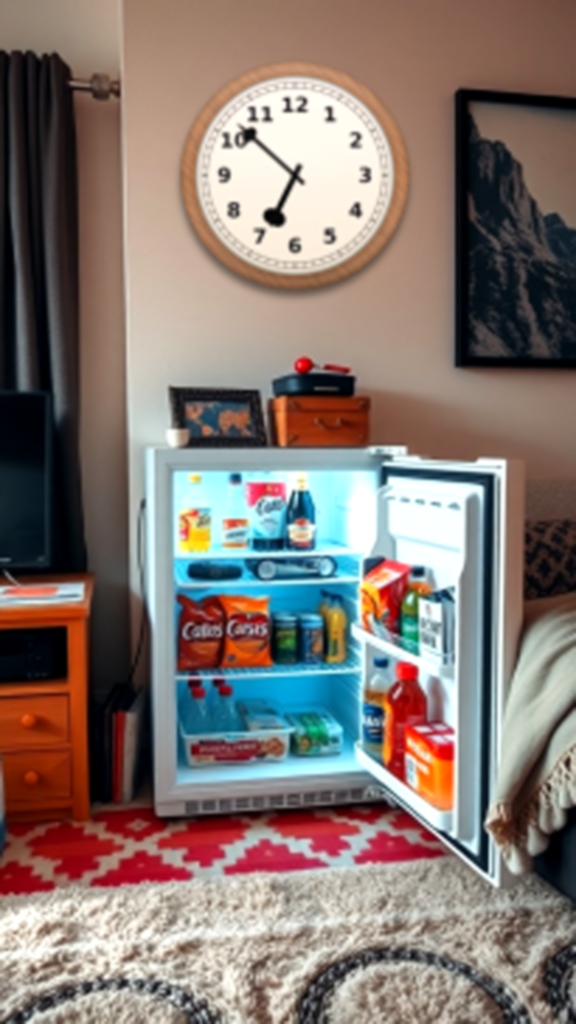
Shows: 6:52
